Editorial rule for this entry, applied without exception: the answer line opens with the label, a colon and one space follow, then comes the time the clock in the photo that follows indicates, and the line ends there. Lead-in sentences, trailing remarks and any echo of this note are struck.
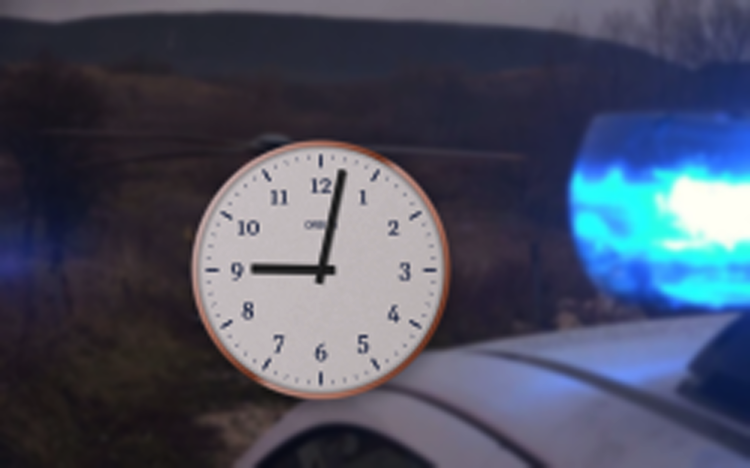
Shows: 9:02
